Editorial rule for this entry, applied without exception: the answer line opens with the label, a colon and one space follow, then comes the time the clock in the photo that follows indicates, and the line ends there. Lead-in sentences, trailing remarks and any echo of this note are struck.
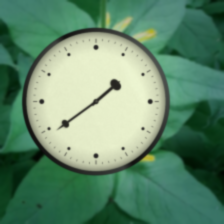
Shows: 1:39
